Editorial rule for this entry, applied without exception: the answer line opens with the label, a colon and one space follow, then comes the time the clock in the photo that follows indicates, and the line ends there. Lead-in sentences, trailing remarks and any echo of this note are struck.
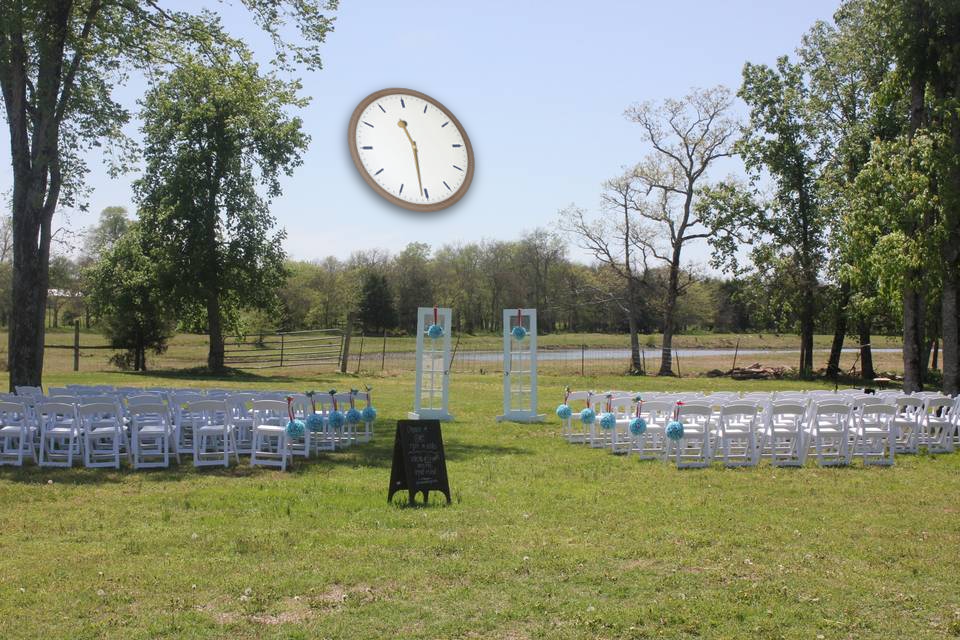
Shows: 11:31
